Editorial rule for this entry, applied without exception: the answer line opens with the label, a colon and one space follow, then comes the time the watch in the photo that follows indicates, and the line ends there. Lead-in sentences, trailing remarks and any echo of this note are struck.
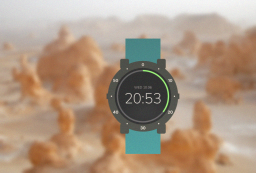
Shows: 20:53
